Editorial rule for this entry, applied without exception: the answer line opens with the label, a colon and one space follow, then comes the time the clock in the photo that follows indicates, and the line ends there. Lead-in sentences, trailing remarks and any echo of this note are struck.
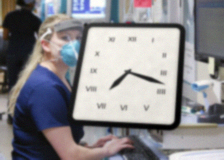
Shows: 7:18
